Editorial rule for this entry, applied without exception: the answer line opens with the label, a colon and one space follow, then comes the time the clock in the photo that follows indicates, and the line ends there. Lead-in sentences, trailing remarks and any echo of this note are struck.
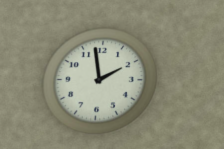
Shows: 1:58
